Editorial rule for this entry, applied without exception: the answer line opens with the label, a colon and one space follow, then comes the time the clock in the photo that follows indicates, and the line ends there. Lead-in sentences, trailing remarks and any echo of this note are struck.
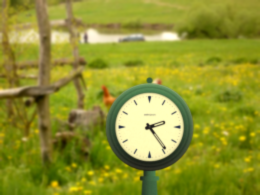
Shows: 2:24
